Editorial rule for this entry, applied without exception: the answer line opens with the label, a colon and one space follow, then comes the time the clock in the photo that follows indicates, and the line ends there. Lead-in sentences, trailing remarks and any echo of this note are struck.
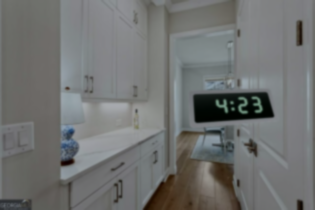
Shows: 4:23
